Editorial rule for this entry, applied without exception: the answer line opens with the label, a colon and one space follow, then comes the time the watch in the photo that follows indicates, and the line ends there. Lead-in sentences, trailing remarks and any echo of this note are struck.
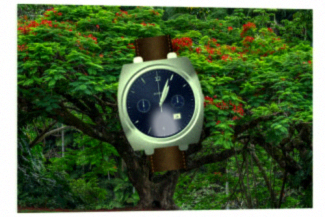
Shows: 1:04
